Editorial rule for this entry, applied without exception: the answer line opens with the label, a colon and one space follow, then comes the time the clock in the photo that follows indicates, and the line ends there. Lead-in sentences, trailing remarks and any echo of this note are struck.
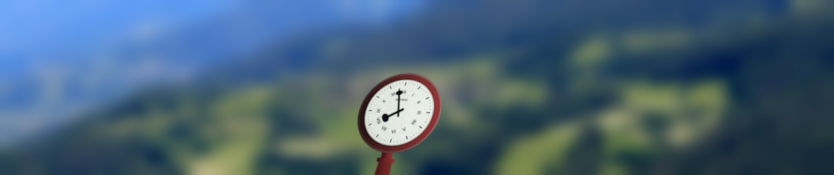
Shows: 7:58
